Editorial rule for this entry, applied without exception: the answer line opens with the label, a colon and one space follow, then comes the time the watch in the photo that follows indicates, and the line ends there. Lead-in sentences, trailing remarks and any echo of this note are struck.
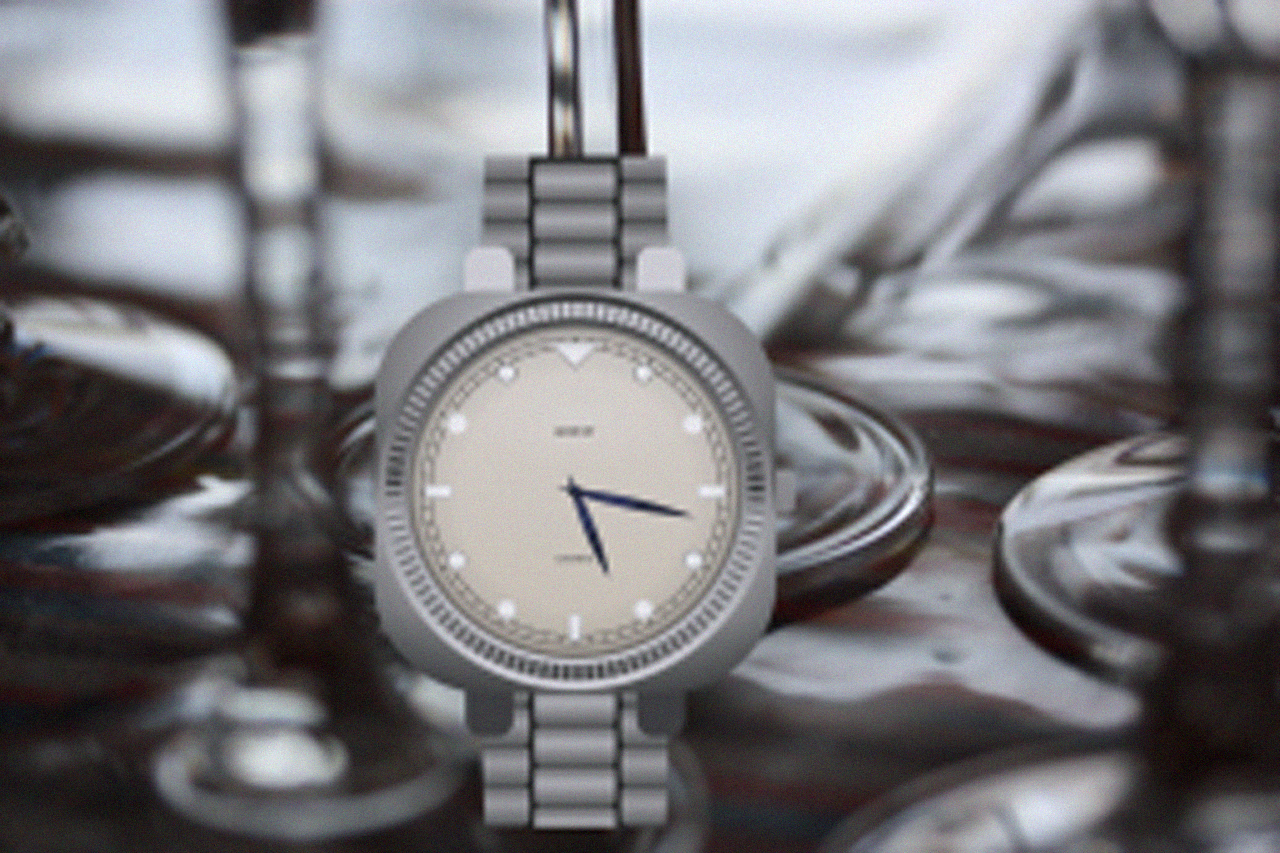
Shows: 5:17
